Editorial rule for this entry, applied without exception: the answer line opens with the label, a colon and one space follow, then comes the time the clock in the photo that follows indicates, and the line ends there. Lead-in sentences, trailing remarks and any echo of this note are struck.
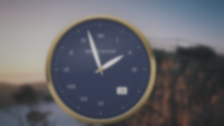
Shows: 1:57
